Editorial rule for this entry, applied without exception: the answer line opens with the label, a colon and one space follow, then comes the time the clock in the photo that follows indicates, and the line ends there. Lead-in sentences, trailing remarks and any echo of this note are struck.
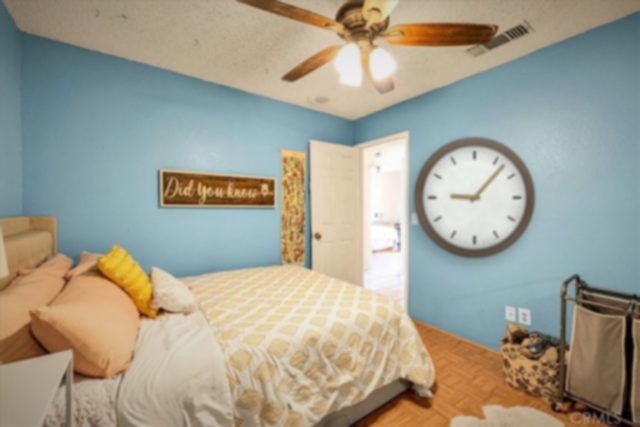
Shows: 9:07
